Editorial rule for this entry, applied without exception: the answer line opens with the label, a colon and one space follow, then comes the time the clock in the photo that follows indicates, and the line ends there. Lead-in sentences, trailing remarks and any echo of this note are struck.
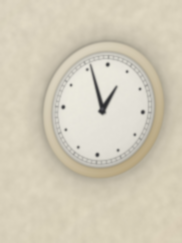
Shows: 12:56
